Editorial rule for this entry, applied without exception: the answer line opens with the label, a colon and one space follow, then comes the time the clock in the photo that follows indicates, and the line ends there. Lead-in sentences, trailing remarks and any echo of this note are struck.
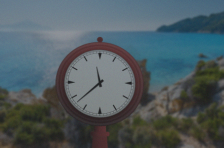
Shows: 11:38
